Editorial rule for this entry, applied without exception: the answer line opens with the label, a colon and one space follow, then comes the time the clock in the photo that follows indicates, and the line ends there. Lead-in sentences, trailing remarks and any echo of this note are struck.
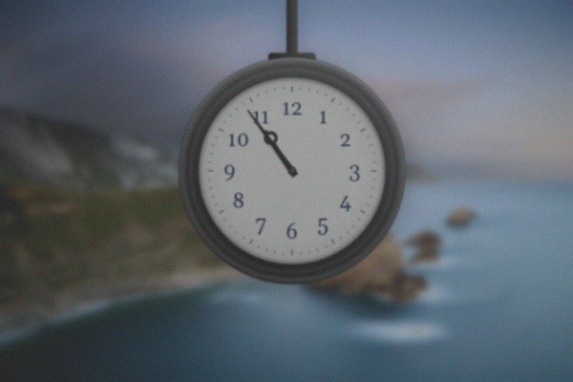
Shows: 10:54
